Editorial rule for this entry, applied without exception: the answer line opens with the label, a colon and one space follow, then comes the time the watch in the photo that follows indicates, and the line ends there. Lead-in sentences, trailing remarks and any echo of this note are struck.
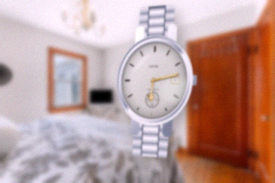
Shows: 6:13
